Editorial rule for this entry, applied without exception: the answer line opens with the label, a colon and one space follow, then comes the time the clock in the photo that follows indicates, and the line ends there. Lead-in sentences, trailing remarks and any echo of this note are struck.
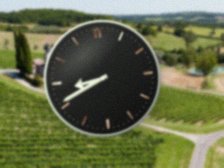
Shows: 8:41
